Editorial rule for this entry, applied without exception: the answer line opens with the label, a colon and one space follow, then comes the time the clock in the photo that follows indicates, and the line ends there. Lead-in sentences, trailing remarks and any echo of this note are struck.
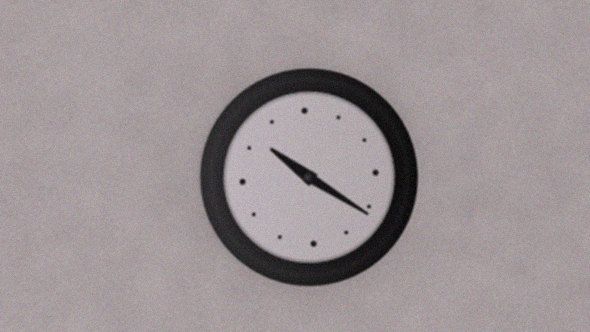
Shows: 10:21
